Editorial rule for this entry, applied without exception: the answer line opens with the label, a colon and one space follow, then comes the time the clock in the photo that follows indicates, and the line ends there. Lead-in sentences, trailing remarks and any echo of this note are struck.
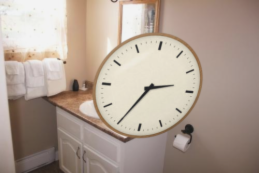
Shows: 2:35
